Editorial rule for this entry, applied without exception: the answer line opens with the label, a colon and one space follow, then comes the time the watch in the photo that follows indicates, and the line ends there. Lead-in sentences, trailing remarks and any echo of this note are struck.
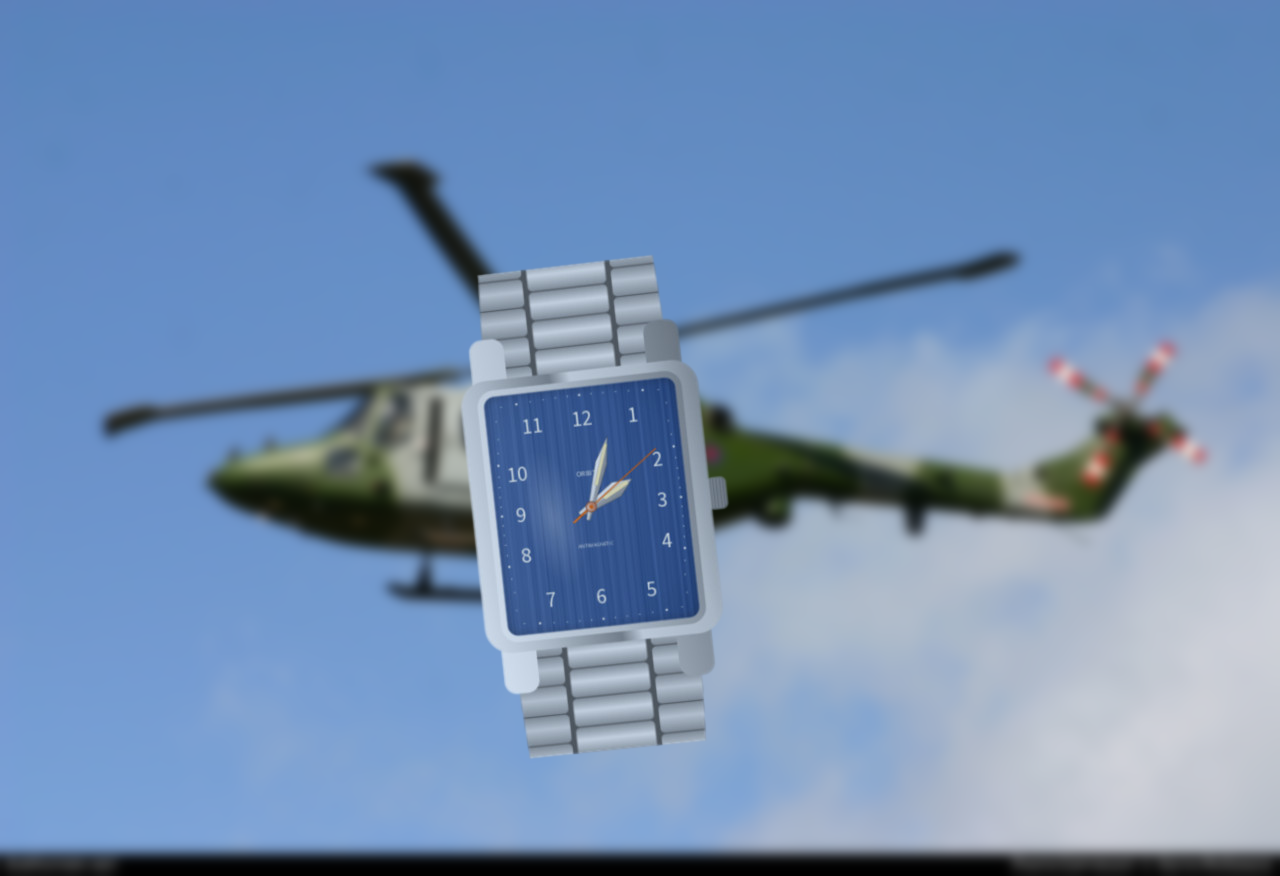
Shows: 2:03:09
